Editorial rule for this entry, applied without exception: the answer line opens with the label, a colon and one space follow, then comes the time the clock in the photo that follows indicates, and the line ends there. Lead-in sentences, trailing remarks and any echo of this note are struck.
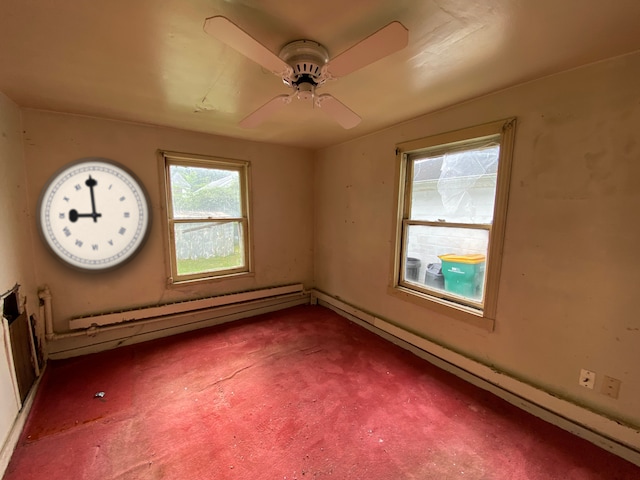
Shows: 8:59
